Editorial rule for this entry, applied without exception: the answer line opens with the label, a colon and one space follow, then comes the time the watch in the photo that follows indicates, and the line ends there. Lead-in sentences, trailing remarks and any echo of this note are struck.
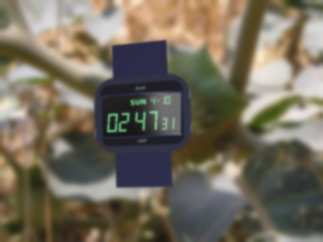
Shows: 2:47:31
